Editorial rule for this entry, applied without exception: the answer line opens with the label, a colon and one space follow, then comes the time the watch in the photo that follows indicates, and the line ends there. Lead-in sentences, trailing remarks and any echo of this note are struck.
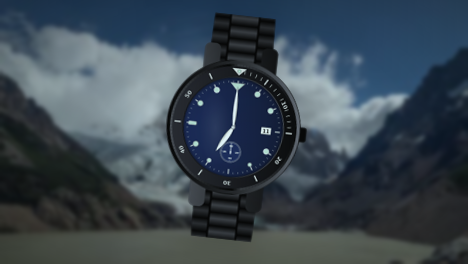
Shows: 7:00
